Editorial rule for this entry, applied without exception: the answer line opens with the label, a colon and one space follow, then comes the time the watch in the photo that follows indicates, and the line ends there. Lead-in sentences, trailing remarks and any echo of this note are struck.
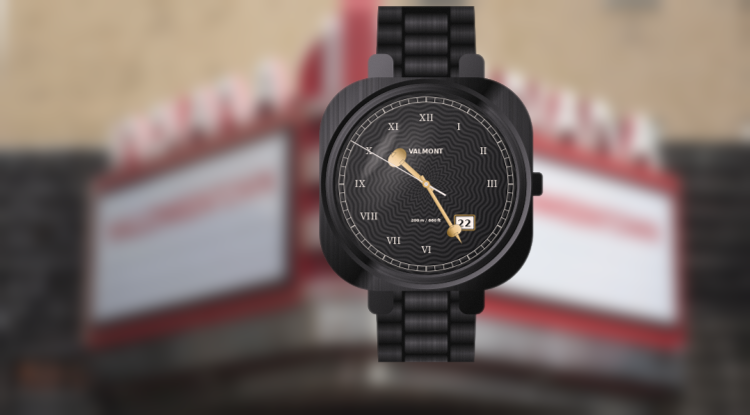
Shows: 10:24:50
